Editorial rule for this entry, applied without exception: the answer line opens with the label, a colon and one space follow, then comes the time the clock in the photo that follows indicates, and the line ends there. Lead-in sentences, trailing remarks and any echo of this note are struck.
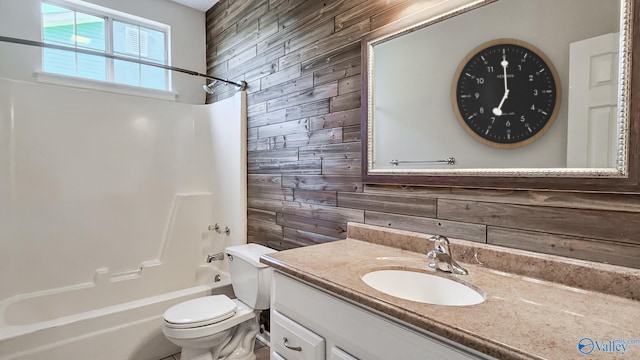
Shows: 7:00
